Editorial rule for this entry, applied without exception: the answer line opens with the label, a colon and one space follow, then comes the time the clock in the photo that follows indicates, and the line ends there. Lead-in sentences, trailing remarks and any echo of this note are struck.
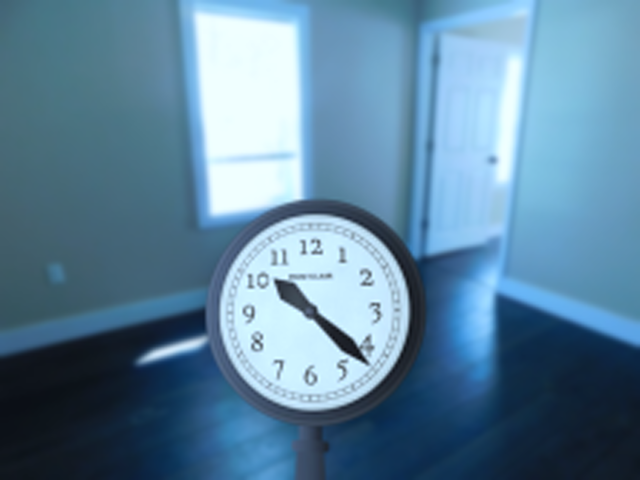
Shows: 10:22
